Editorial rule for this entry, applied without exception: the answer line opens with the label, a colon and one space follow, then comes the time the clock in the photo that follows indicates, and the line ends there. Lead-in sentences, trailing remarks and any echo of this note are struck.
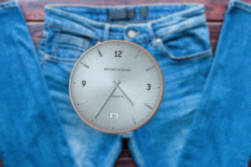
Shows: 4:35
